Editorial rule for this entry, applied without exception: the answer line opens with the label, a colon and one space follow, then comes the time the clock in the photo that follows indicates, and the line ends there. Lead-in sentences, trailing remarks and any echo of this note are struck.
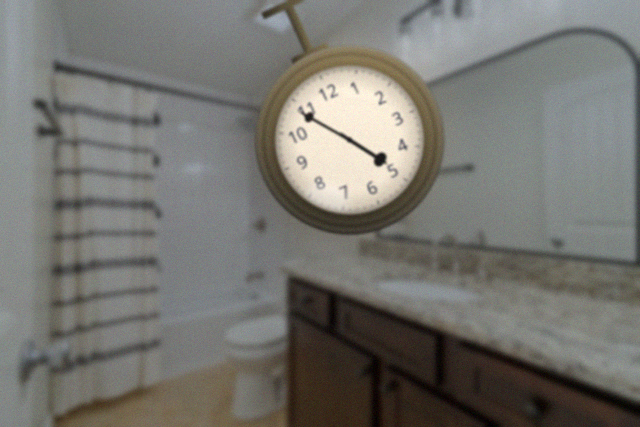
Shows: 4:54
